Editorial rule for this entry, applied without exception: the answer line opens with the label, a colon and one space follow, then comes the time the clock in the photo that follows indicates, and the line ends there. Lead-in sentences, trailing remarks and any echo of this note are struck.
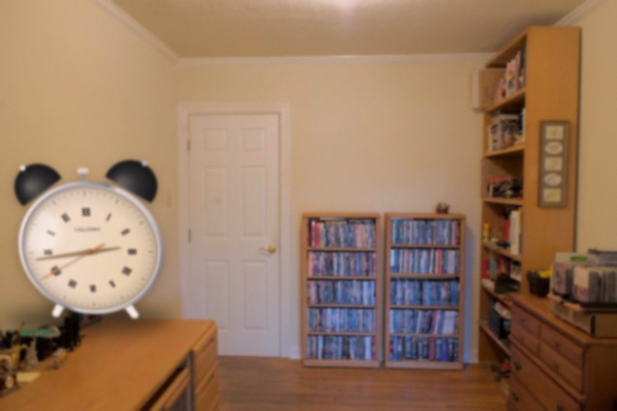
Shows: 2:43:40
